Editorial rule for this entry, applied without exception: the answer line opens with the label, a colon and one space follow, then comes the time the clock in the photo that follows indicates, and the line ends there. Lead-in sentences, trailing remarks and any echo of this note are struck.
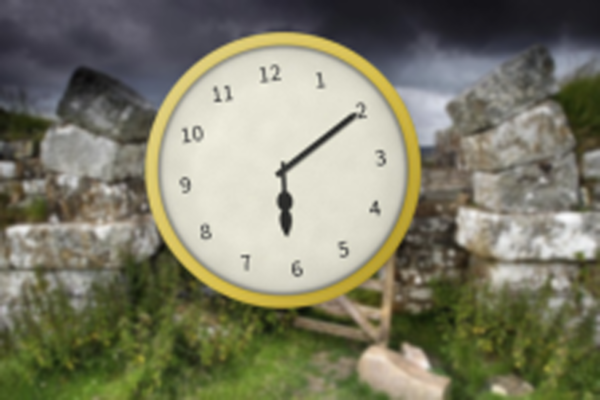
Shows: 6:10
